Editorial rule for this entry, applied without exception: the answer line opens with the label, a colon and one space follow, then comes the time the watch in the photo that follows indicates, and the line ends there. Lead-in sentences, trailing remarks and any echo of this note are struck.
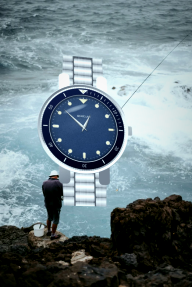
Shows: 12:52
